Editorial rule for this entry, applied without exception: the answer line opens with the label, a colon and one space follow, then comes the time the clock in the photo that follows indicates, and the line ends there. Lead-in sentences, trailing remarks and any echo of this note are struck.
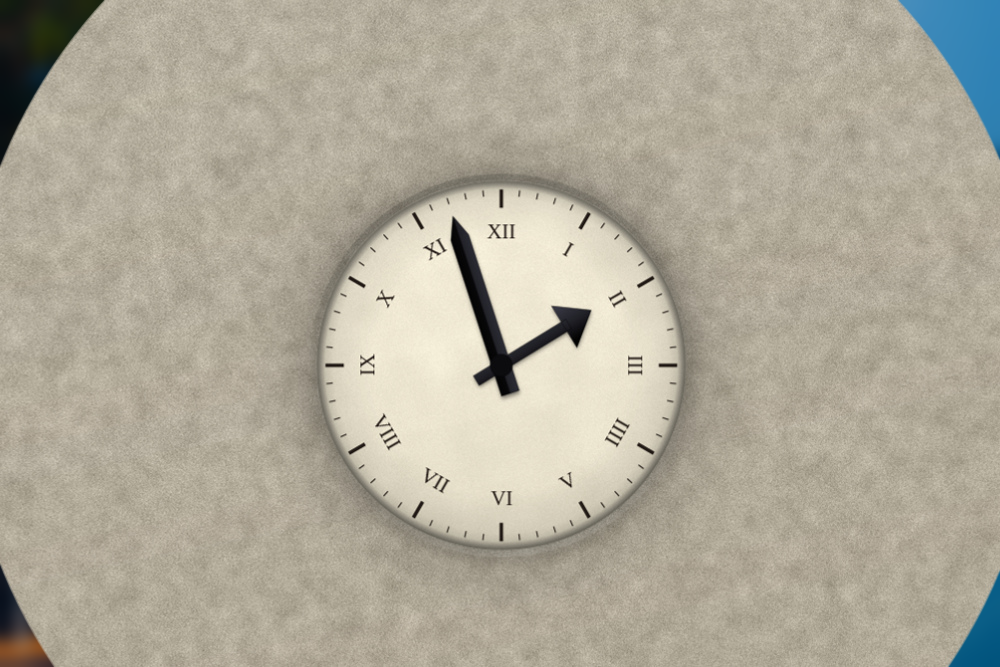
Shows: 1:57
